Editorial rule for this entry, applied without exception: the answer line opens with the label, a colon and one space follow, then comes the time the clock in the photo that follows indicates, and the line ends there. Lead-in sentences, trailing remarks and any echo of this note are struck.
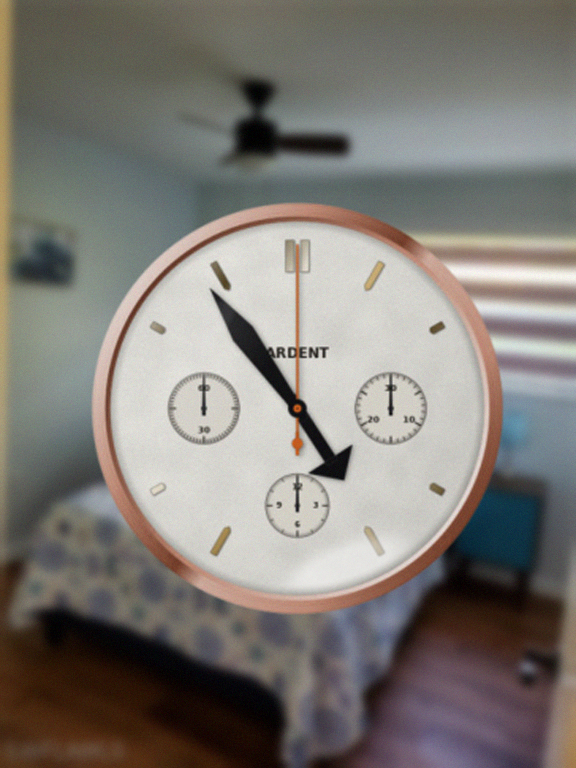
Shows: 4:54
